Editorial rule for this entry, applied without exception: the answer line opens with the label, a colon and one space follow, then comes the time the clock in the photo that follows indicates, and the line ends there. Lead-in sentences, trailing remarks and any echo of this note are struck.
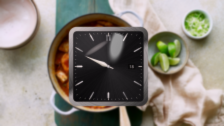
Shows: 9:49
